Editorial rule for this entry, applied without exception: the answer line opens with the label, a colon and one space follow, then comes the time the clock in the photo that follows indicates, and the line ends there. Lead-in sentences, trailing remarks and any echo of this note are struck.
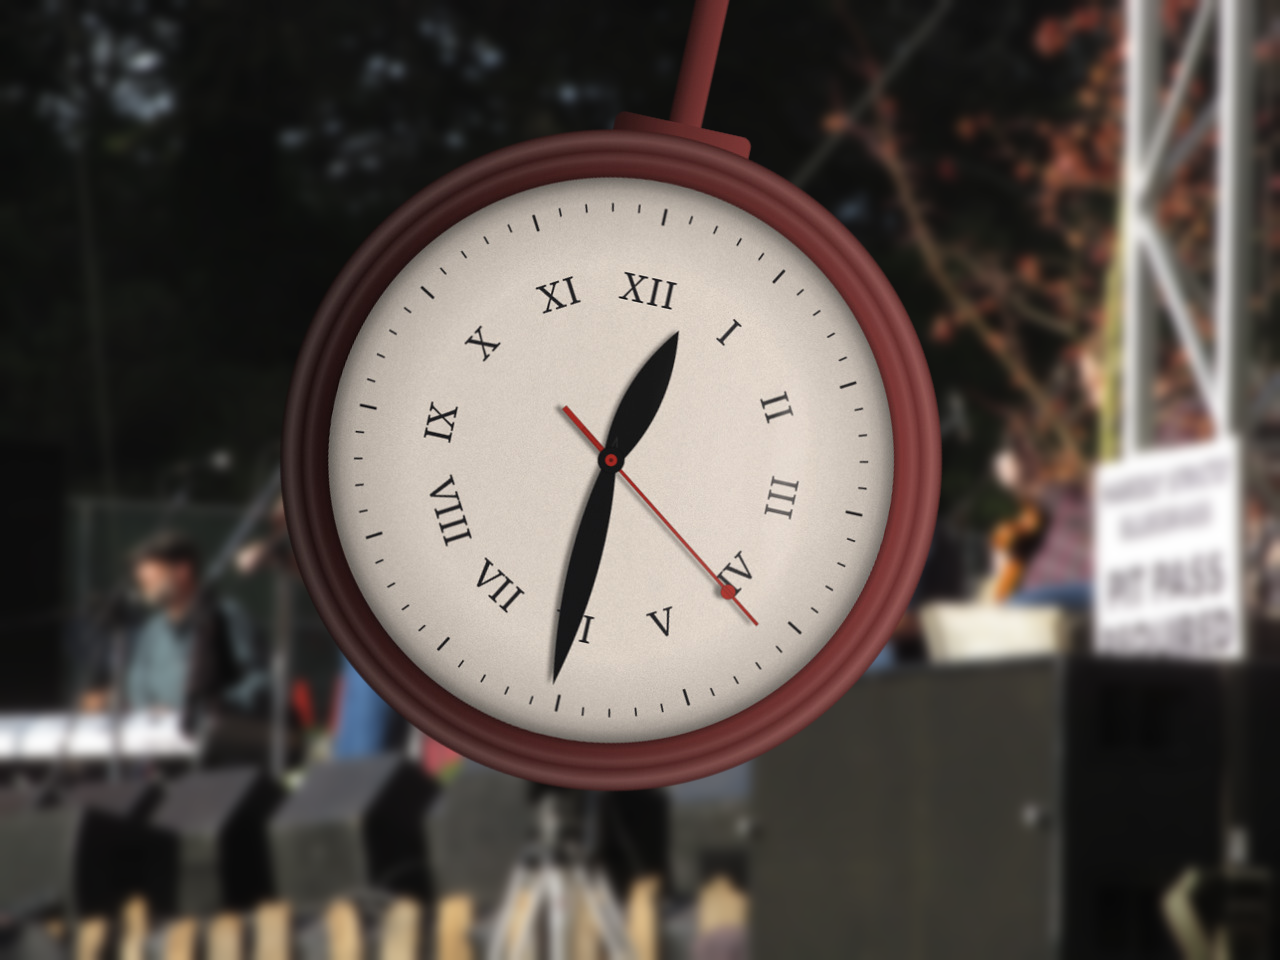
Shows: 12:30:21
